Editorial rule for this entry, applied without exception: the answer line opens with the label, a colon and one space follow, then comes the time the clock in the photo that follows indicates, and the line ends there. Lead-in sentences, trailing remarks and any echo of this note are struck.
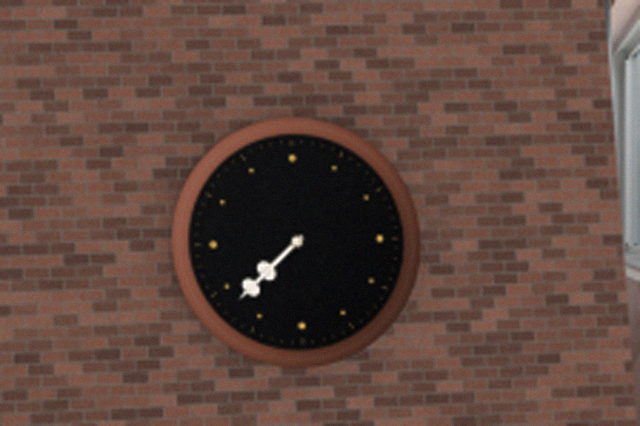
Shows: 7:38
